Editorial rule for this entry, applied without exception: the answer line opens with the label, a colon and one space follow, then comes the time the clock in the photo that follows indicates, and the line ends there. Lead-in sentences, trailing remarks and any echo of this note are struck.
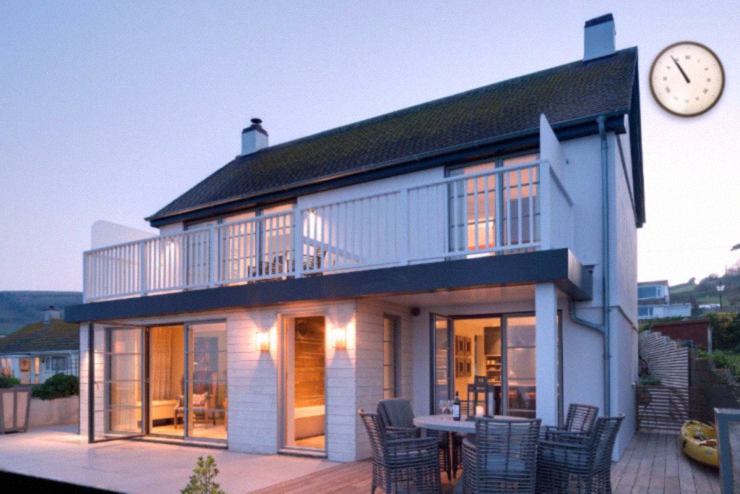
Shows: 10:54
